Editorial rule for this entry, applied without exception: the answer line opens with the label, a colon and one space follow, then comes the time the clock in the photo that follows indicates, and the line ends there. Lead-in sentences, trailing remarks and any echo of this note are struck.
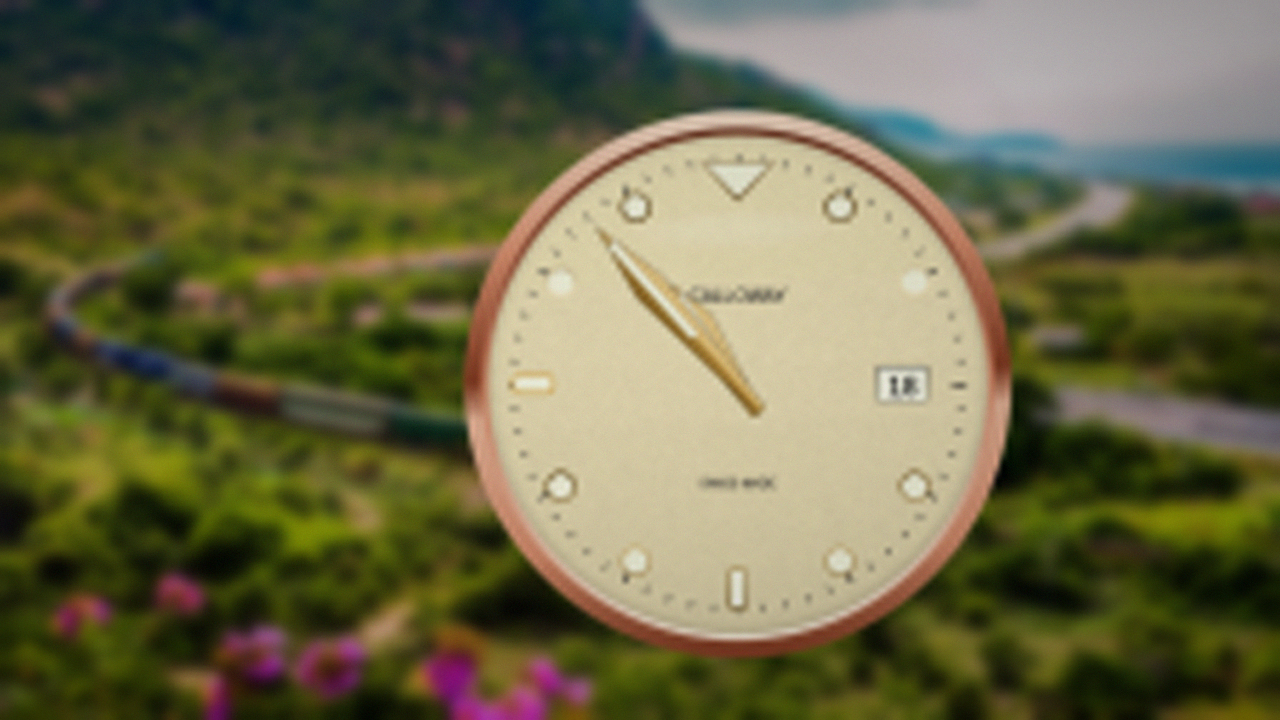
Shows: 10:53
